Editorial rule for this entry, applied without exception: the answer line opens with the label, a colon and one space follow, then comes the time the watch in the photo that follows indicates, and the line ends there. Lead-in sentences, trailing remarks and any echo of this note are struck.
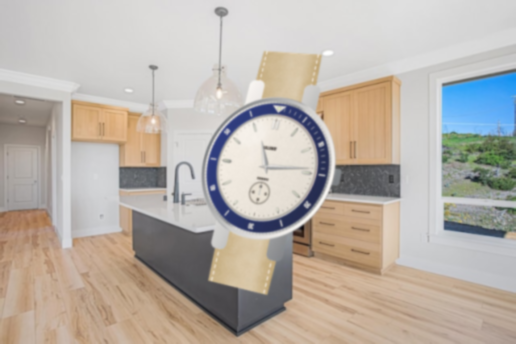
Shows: 11:14
